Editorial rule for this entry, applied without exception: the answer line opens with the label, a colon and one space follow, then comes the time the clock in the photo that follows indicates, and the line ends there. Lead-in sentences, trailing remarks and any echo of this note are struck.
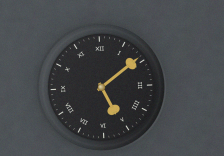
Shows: 5:09
